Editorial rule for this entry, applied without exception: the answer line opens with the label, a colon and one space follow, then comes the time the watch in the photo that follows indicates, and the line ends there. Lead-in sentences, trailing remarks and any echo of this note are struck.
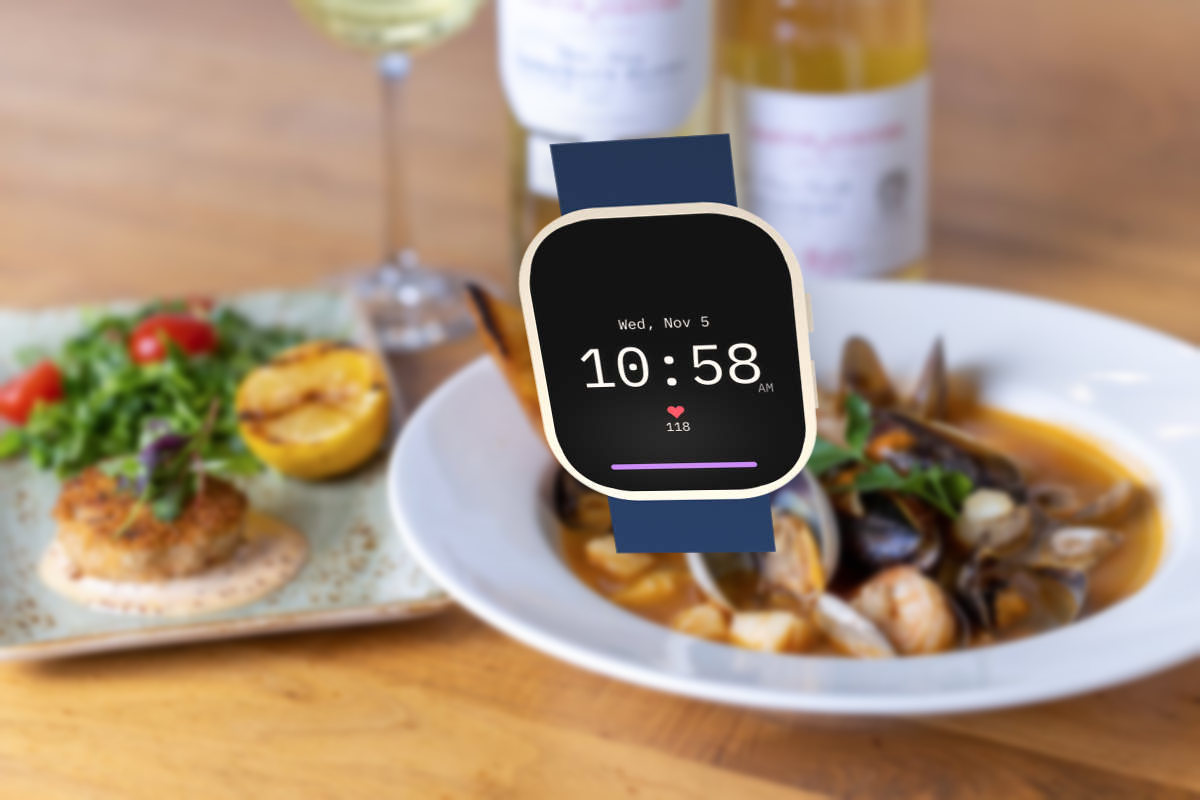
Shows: 10:58
